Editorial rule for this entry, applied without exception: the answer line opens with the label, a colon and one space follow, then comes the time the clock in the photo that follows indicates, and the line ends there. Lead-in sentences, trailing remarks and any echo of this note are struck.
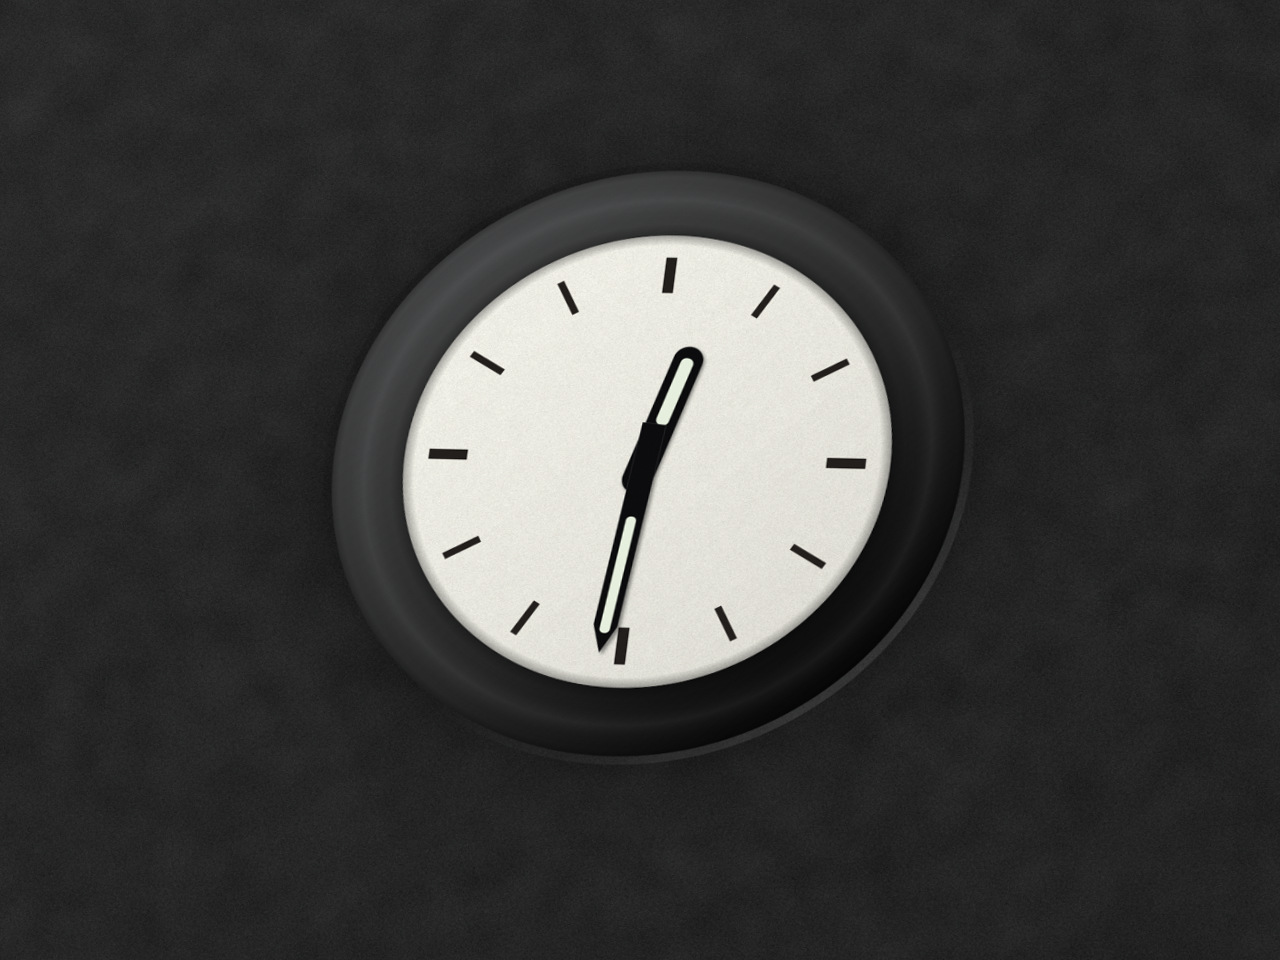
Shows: 12:31
